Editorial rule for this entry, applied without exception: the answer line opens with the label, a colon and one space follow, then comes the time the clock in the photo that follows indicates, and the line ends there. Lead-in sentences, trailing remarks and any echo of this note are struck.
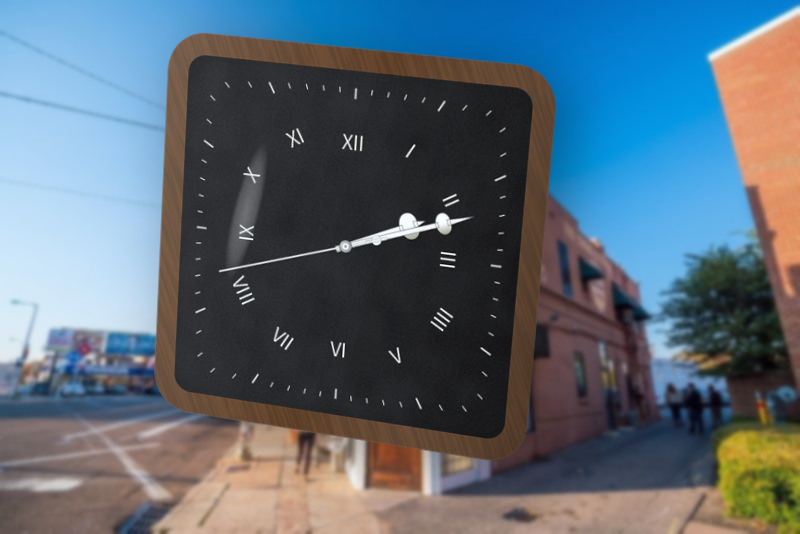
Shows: 2:11:42
